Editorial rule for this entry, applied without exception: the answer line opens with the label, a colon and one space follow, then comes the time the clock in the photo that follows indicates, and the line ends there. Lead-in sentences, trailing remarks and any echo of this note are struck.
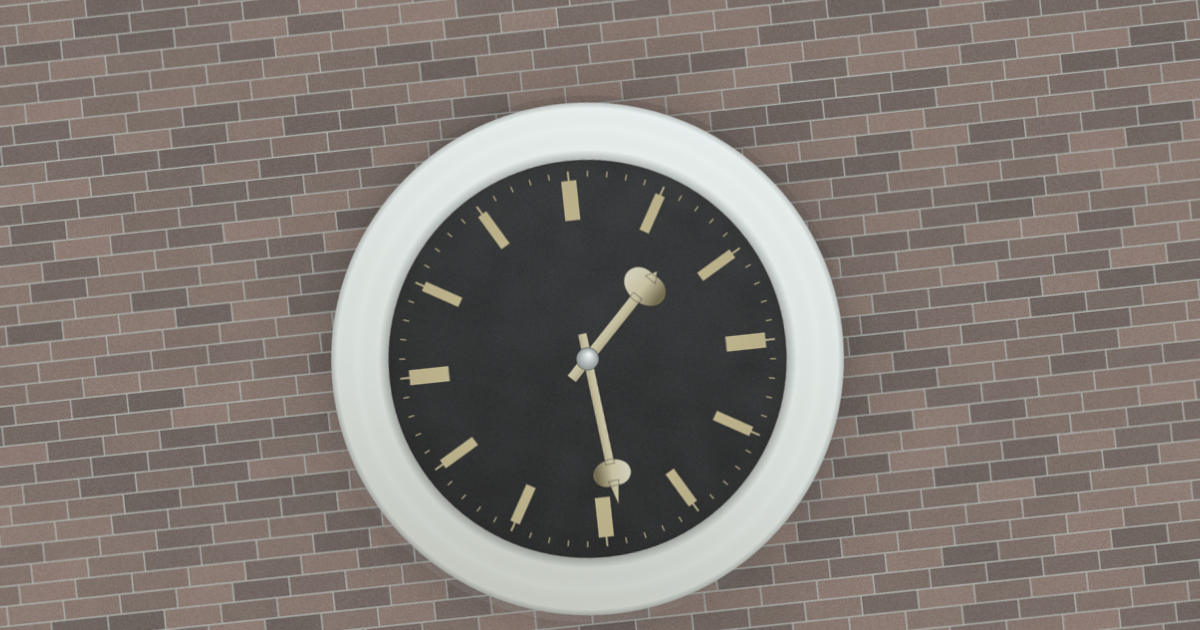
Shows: 1:29
